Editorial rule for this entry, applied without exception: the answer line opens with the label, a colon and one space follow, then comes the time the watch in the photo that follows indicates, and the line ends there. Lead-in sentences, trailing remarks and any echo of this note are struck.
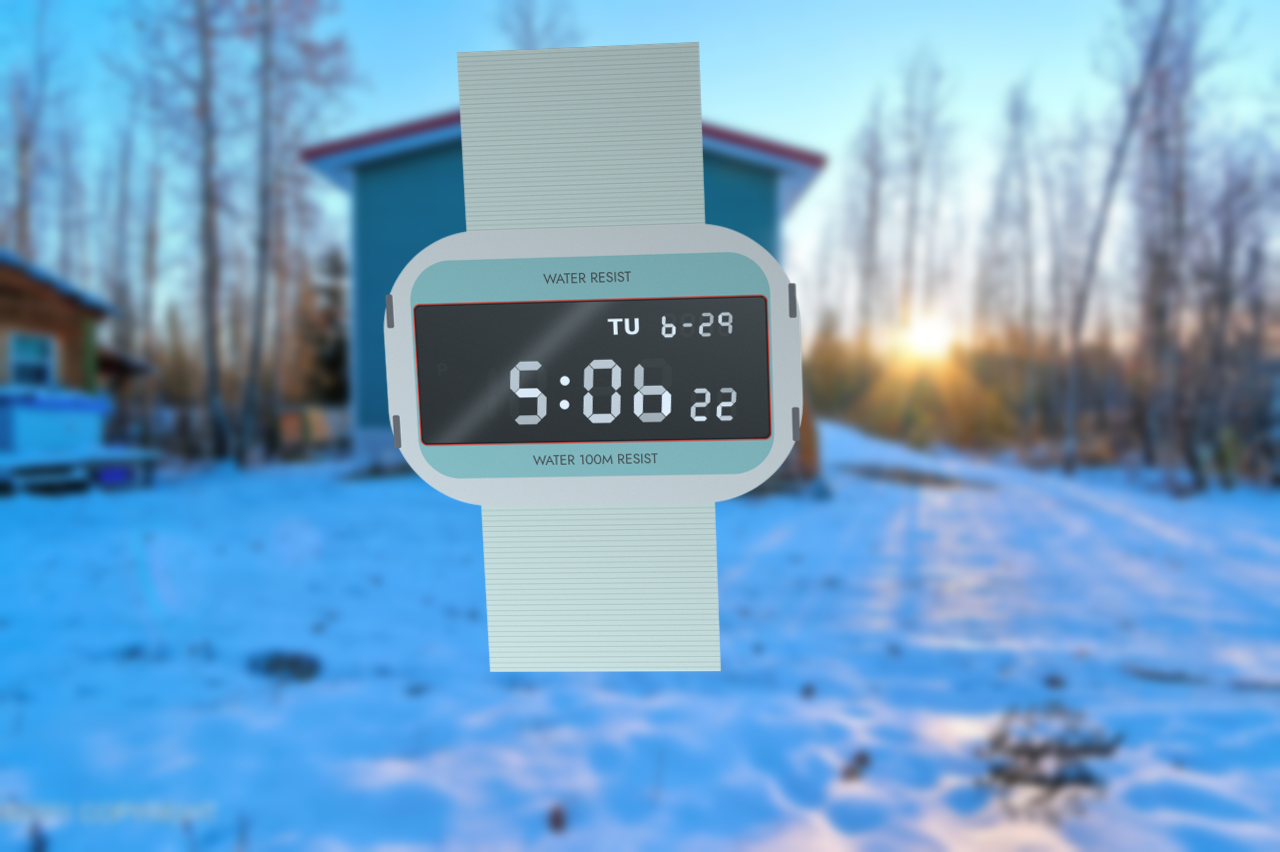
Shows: 5:06:22
